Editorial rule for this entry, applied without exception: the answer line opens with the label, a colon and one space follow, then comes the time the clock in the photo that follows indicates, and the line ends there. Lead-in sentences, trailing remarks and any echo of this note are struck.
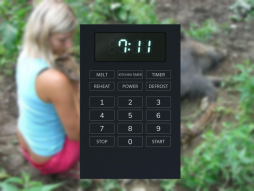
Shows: 7:11
